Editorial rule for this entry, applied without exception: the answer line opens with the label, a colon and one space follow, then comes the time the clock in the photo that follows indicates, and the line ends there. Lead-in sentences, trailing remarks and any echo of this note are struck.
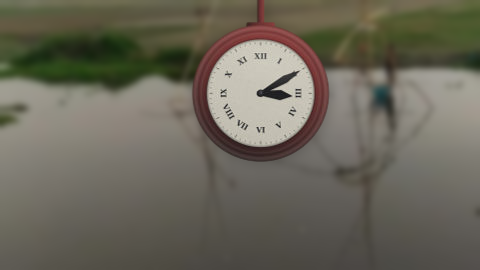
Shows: 3:10
